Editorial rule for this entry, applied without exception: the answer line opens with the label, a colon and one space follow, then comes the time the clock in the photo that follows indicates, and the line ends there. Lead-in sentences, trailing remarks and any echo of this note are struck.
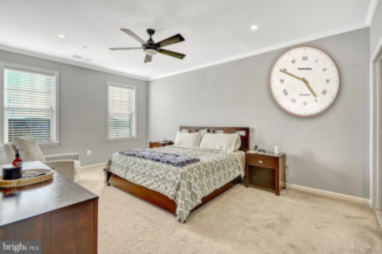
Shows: 4:49
